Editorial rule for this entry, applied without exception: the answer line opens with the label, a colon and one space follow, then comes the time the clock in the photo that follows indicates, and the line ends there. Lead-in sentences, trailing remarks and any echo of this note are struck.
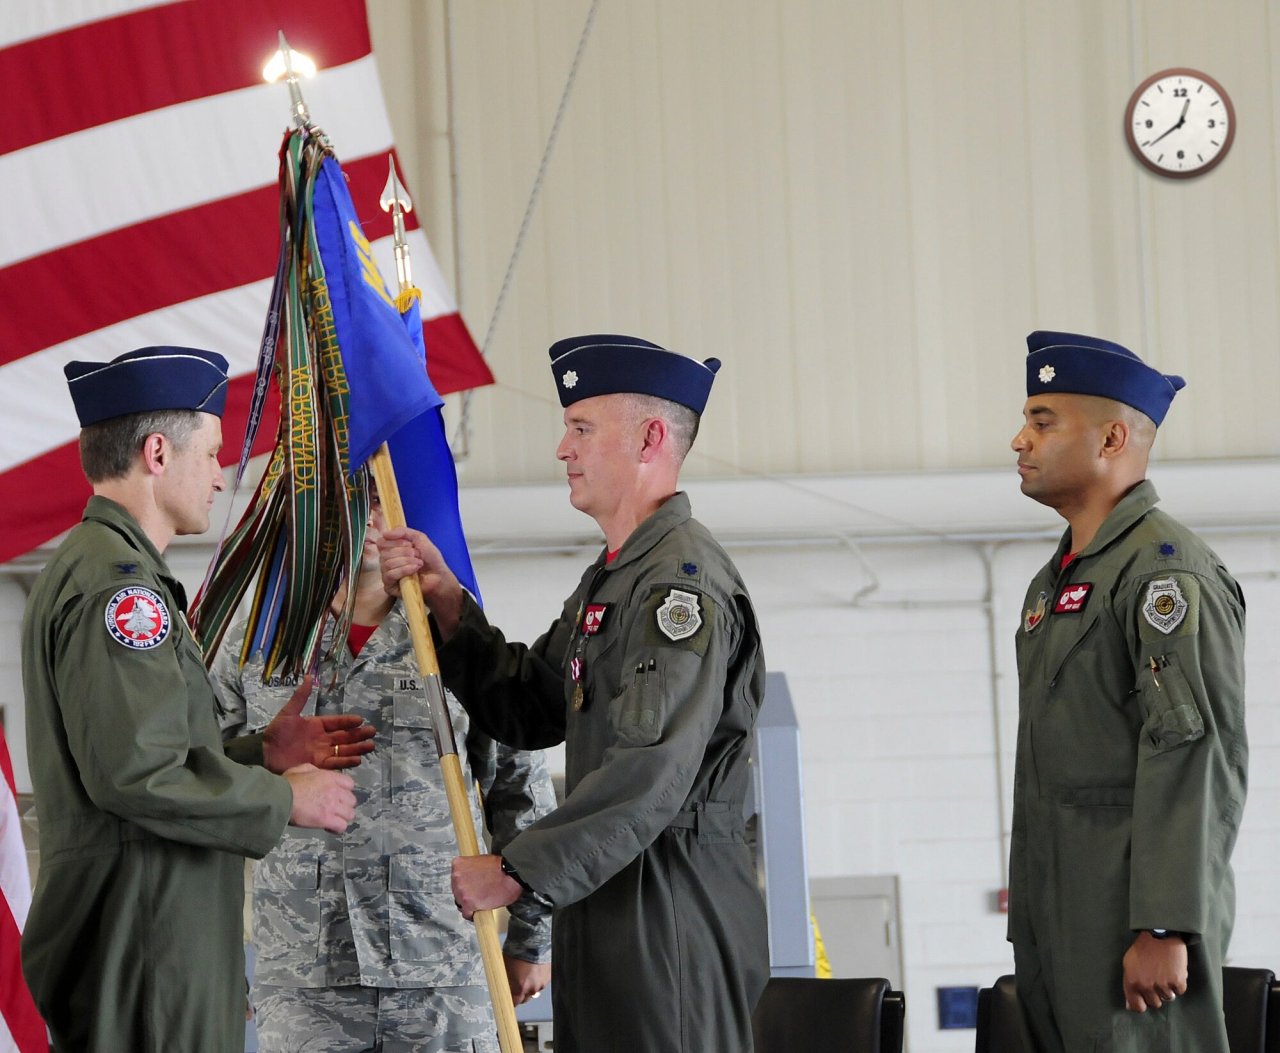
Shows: 12:39
